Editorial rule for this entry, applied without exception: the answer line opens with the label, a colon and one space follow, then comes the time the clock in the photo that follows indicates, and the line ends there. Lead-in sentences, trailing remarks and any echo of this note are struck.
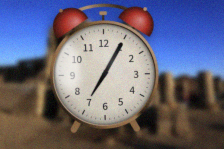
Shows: 7:05
